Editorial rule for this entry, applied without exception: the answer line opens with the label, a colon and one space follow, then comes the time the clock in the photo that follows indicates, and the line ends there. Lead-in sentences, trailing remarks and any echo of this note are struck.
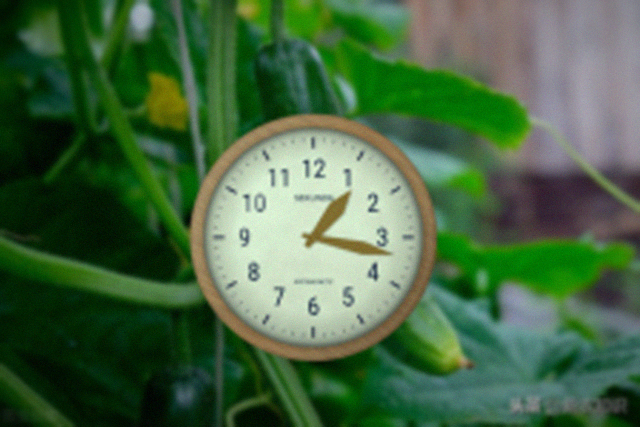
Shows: 1:17
